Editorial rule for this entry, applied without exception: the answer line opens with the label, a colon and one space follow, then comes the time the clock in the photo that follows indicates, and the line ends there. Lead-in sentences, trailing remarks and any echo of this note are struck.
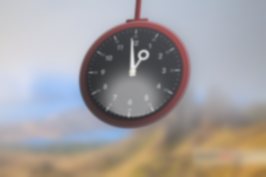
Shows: 12:59
